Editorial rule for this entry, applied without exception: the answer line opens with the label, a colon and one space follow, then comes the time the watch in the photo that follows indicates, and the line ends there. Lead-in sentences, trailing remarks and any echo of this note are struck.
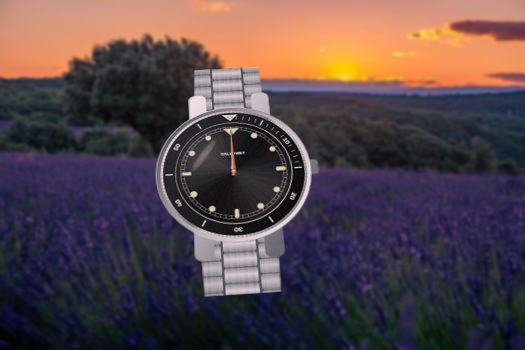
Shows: 12:00
